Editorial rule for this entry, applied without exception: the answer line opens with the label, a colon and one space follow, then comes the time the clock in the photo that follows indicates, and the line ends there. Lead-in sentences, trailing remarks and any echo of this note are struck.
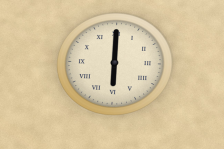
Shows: 6:00
